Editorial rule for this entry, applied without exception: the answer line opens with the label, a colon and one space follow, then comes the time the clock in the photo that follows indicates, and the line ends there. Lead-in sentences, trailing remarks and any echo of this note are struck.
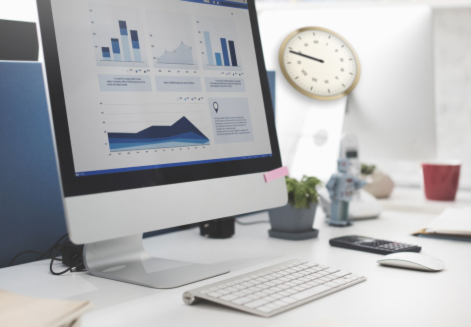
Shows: 9:49
